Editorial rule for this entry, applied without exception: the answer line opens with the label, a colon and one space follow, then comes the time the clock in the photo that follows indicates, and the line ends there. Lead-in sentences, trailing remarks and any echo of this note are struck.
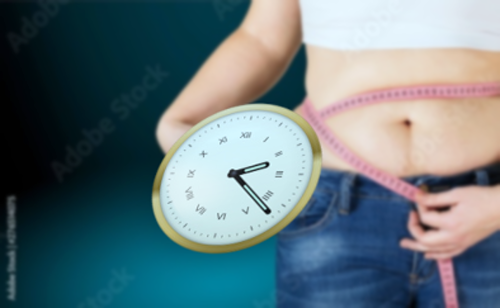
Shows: 2:22
